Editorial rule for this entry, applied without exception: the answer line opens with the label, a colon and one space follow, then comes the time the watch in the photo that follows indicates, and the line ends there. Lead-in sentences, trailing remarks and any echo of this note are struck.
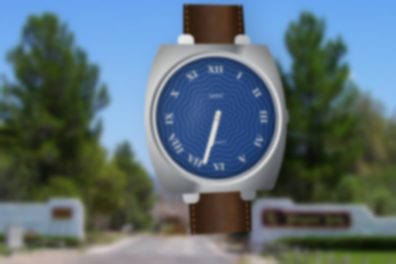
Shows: 6:33
